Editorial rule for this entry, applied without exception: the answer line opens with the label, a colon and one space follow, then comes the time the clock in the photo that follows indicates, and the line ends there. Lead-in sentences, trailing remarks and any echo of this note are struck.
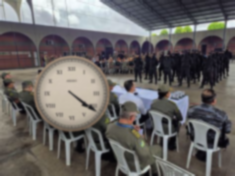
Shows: 4:21
